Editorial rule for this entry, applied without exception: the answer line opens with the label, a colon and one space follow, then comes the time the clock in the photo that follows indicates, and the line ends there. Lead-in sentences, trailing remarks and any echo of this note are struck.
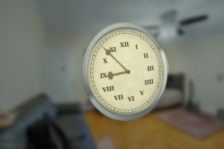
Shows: 8:53
